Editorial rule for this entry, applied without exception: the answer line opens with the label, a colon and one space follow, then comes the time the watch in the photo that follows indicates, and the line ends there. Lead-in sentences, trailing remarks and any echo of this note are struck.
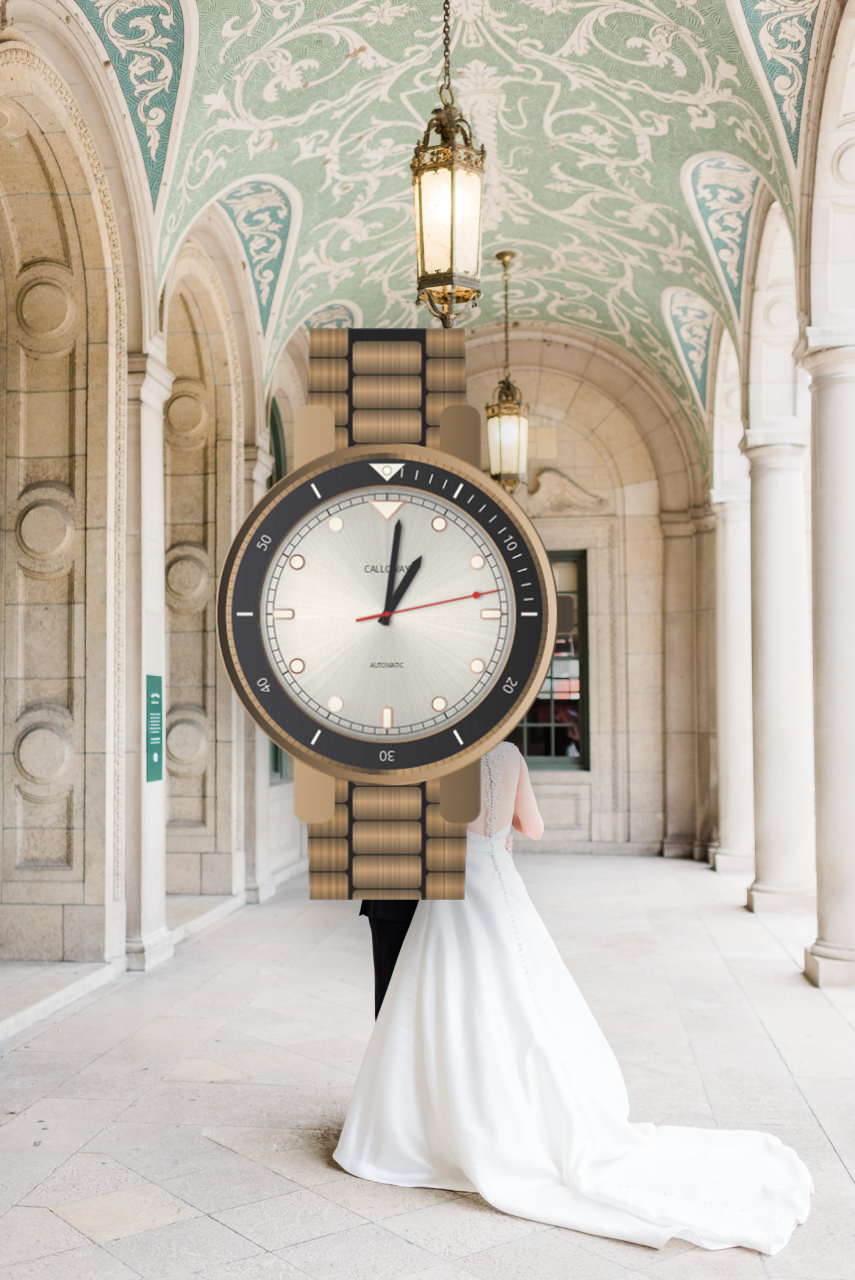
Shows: 1:01:13
